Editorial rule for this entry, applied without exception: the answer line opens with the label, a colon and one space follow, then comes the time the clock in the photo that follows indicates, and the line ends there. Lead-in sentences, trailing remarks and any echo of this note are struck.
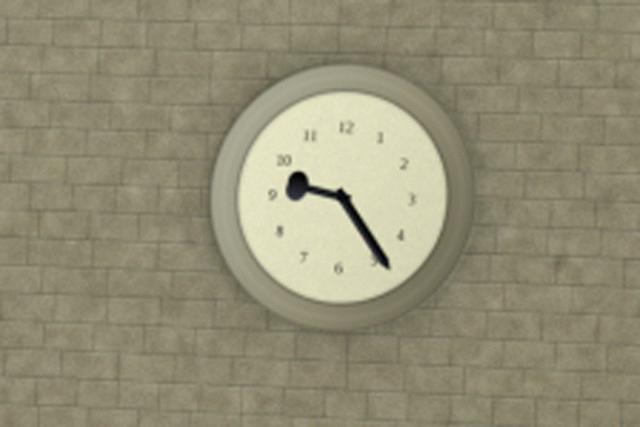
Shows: 9:24
